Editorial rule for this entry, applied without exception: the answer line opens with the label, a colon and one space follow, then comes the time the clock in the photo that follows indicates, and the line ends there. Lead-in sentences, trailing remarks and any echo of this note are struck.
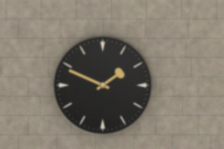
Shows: 1:49
